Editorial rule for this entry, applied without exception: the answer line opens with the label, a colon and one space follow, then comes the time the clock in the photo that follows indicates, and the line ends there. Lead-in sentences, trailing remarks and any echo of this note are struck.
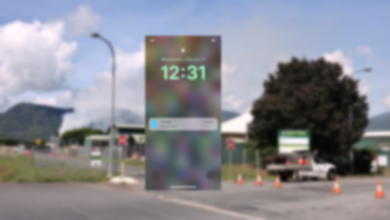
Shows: 12:31
